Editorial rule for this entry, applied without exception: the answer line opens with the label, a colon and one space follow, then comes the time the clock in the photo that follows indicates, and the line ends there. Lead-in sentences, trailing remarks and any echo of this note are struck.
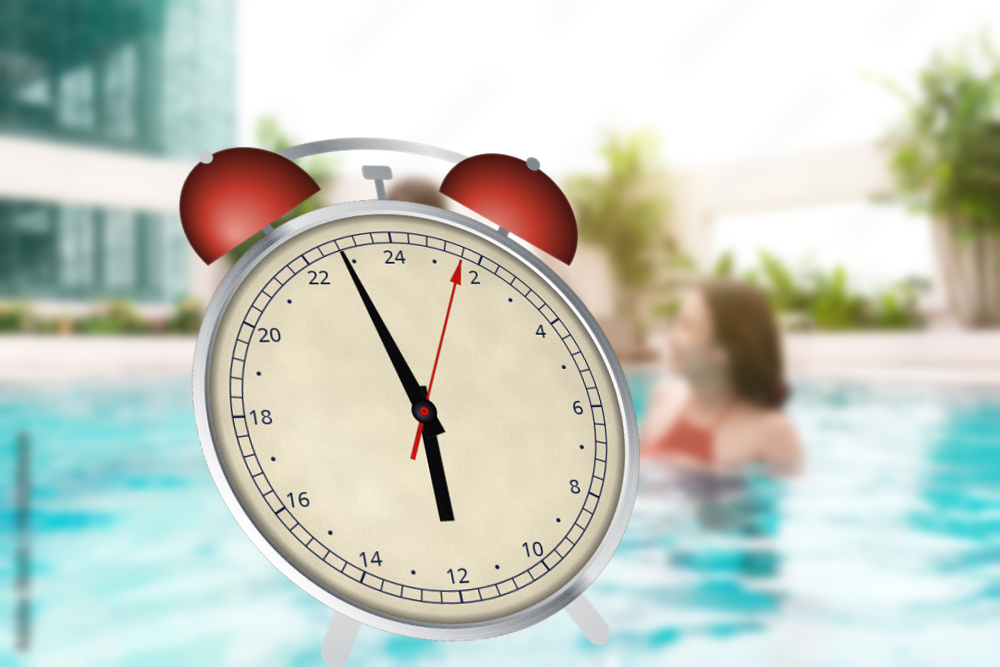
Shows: 11:57:04
